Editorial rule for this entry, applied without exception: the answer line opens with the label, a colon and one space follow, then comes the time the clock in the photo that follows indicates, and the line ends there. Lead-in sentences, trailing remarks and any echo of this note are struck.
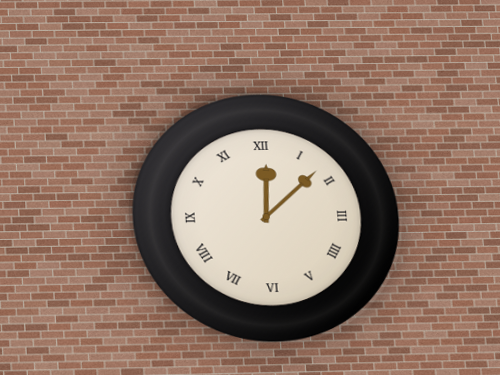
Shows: 12:08
